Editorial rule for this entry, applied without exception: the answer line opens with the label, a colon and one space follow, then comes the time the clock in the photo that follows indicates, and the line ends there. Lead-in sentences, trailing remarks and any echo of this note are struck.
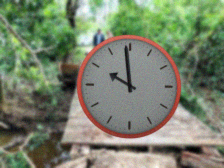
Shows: 9:59
